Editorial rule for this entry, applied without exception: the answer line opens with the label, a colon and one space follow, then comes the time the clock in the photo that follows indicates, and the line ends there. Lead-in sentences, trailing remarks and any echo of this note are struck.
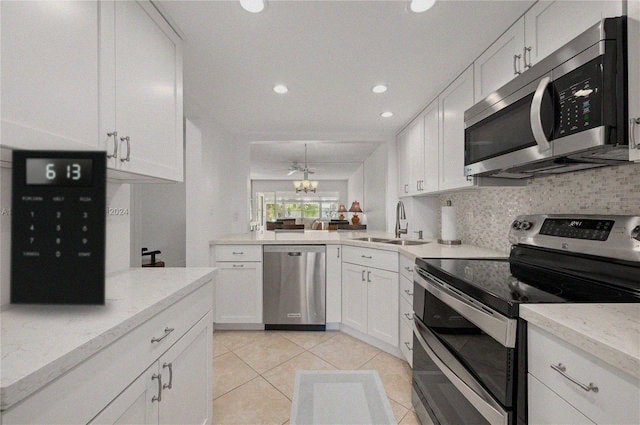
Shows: 6:13
